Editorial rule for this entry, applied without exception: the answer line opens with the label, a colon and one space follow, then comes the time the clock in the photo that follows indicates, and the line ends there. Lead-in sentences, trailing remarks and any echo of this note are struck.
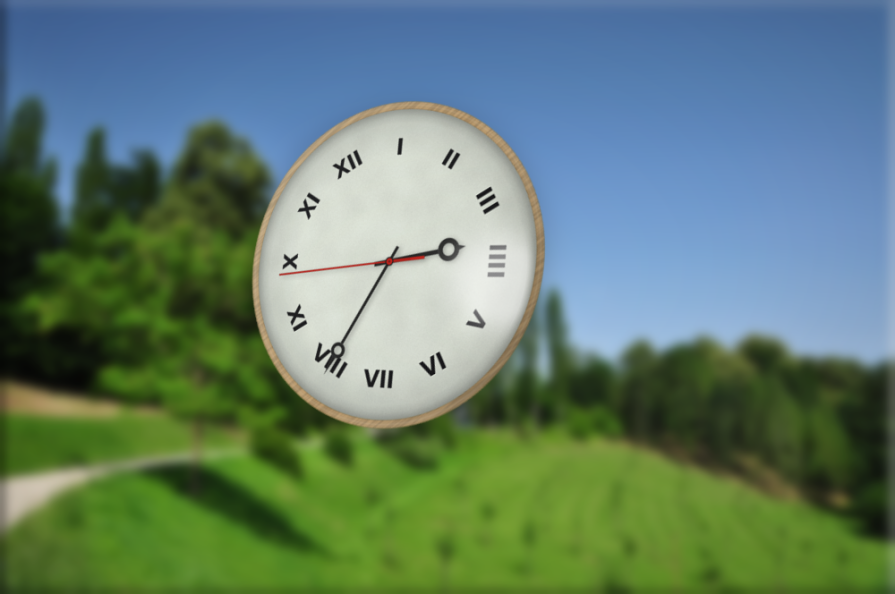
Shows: 3:39:49
